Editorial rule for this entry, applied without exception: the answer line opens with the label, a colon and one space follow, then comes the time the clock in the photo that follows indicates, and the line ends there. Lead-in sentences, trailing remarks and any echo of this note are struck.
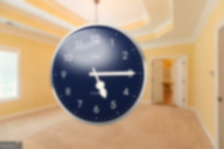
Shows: 5:15
